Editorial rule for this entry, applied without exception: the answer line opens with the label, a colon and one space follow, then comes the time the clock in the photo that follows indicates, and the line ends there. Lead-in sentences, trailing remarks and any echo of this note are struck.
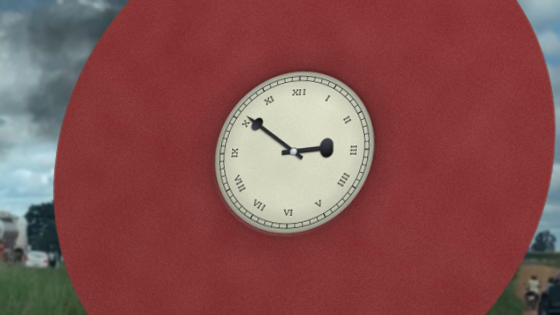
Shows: 2:51
